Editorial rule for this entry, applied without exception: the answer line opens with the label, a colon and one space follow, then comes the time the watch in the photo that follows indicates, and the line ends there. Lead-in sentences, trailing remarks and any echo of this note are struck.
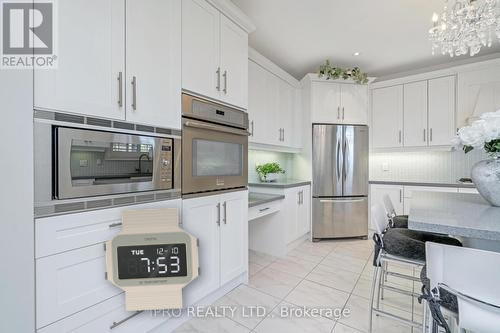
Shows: 7:53
